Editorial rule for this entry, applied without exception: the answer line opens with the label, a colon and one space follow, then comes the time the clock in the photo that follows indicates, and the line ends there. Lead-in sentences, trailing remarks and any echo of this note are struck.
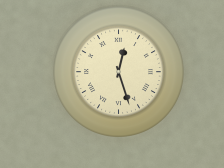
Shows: 12:27
